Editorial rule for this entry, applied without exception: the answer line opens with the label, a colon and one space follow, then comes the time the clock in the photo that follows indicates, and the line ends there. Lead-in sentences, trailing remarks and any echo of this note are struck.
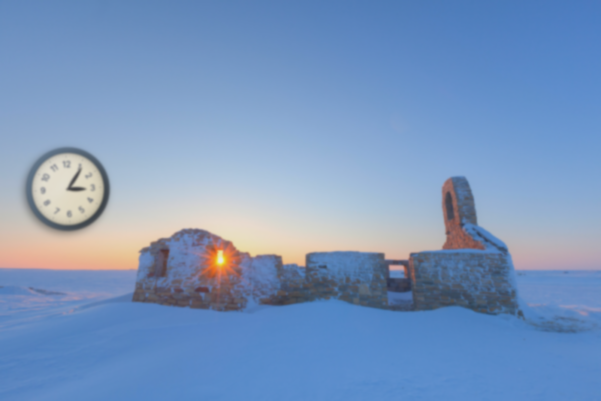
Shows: 3:06
